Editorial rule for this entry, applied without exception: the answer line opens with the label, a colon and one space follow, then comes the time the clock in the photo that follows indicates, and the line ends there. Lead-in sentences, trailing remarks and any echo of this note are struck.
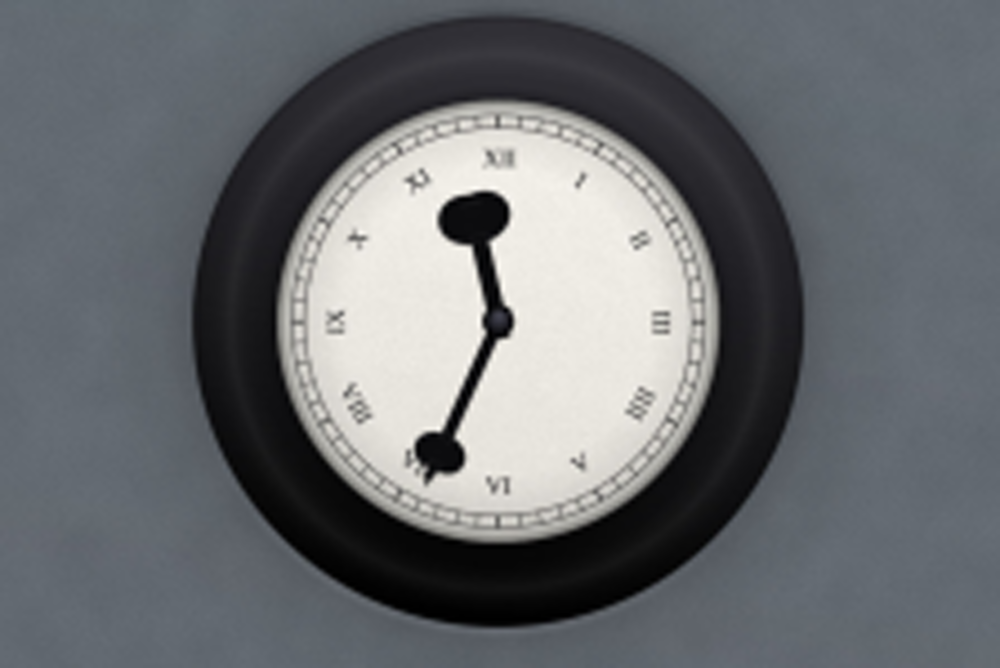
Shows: 11:34
